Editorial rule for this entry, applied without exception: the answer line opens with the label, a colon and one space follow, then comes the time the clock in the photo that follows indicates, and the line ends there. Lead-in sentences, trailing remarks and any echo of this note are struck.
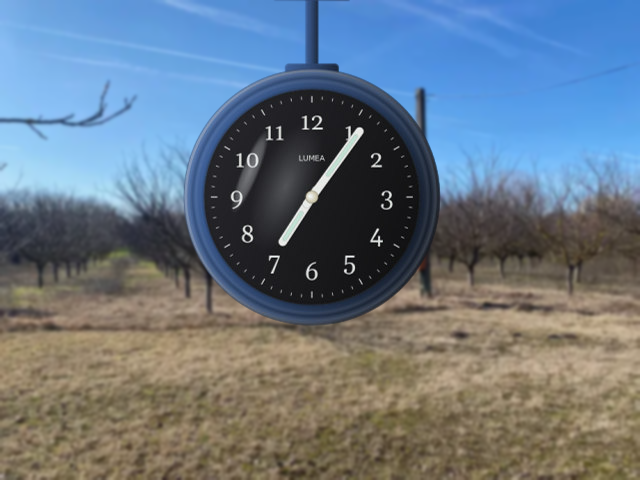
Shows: 7:06
